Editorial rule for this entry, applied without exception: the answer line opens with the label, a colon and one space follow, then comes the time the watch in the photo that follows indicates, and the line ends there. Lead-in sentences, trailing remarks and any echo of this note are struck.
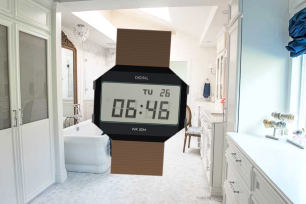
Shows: 6:46
